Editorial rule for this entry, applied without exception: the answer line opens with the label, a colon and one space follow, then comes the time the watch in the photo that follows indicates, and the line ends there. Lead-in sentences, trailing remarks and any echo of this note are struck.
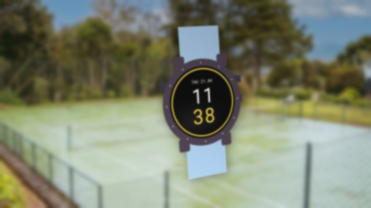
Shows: 11:38
